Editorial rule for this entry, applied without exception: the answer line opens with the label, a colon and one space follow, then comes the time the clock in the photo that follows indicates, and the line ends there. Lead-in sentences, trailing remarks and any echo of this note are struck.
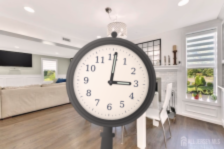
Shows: 3:01
